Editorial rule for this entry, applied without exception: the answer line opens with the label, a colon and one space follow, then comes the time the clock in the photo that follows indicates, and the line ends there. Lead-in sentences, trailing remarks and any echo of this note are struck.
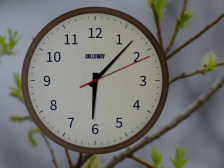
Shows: 6:07:11
